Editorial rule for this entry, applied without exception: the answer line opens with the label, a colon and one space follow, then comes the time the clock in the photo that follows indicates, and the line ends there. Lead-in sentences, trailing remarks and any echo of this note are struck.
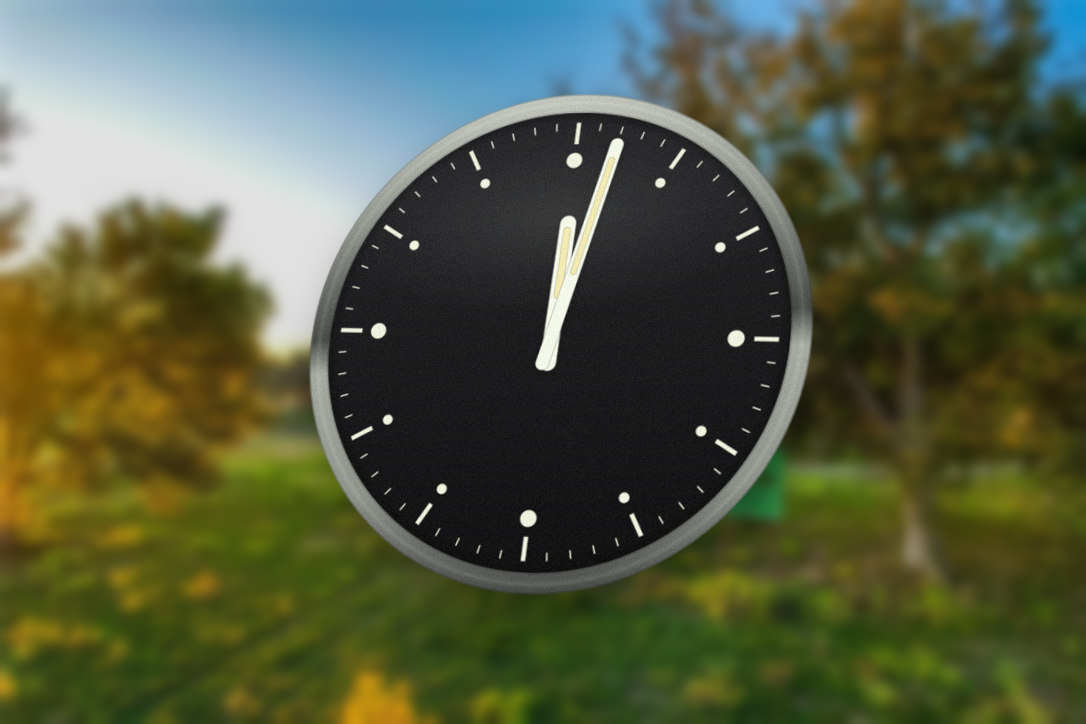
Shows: 12:02
